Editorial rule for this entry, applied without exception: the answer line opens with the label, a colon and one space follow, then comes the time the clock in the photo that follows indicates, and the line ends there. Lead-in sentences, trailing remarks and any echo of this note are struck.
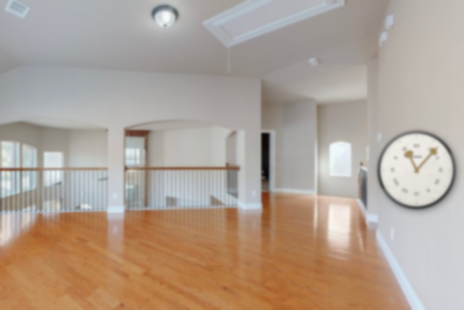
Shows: 11:07
